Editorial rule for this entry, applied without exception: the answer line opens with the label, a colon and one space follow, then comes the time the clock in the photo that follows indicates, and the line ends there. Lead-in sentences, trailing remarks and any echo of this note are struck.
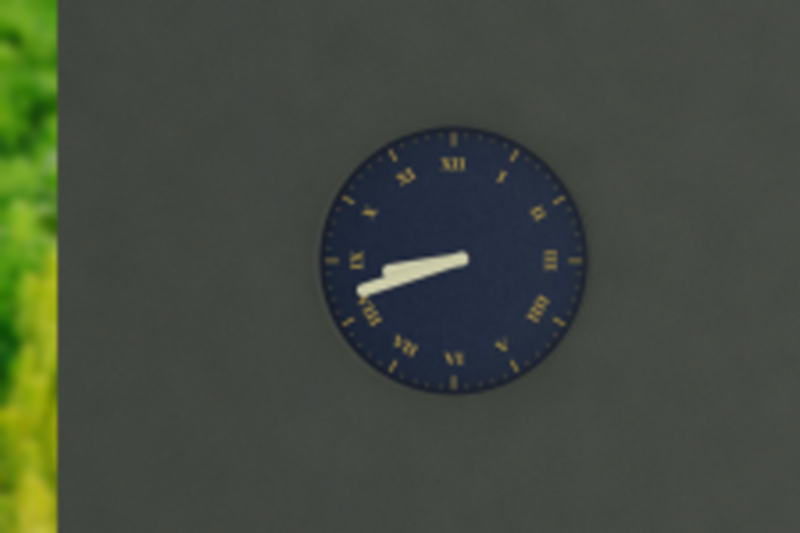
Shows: 8:42
